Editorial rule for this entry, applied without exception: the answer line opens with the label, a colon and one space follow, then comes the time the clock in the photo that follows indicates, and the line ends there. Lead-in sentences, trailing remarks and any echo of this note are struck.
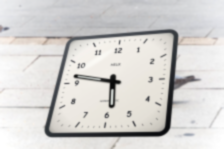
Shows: 5:47
